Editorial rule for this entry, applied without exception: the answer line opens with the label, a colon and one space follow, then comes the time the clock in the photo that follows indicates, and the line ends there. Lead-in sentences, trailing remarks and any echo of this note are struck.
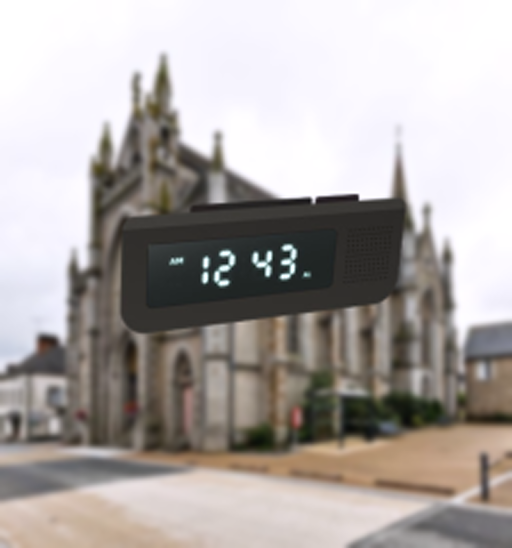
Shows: 12:43
